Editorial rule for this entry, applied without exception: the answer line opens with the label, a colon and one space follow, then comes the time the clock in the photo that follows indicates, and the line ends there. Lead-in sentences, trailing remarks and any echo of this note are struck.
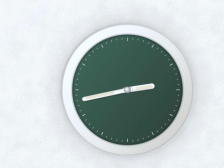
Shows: 2:43
